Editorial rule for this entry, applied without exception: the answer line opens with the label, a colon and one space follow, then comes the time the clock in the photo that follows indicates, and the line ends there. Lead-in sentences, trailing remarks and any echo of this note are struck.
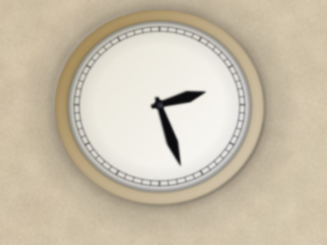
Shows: 2:27
